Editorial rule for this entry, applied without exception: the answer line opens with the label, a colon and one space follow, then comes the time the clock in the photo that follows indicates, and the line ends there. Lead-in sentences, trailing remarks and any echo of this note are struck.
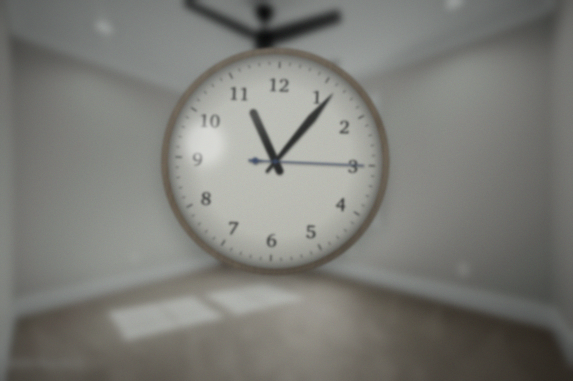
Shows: 11:06:15
